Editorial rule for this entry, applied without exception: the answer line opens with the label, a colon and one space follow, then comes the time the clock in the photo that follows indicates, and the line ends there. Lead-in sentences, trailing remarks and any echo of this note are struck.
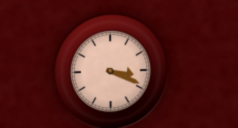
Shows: 3:19
